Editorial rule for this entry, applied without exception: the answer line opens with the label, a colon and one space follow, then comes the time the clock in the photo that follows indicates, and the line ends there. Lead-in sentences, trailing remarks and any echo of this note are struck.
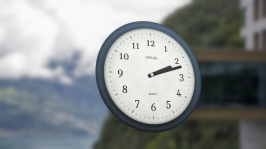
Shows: 2:12
